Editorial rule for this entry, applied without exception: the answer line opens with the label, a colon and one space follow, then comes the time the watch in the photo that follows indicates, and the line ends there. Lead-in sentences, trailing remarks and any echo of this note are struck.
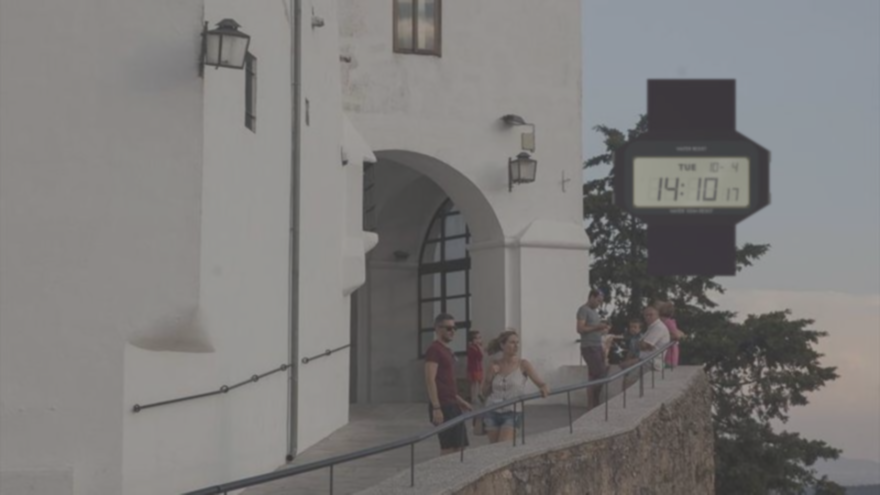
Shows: 14:10:17
